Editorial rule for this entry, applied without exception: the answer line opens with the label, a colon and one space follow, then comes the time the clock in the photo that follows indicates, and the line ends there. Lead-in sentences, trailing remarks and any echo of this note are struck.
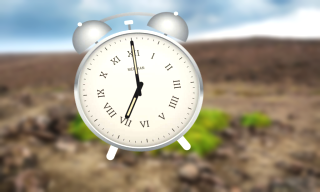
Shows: 7:00
